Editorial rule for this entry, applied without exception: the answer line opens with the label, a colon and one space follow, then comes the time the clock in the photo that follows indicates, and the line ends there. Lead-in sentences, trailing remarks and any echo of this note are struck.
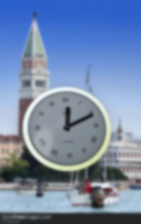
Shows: 12:11
